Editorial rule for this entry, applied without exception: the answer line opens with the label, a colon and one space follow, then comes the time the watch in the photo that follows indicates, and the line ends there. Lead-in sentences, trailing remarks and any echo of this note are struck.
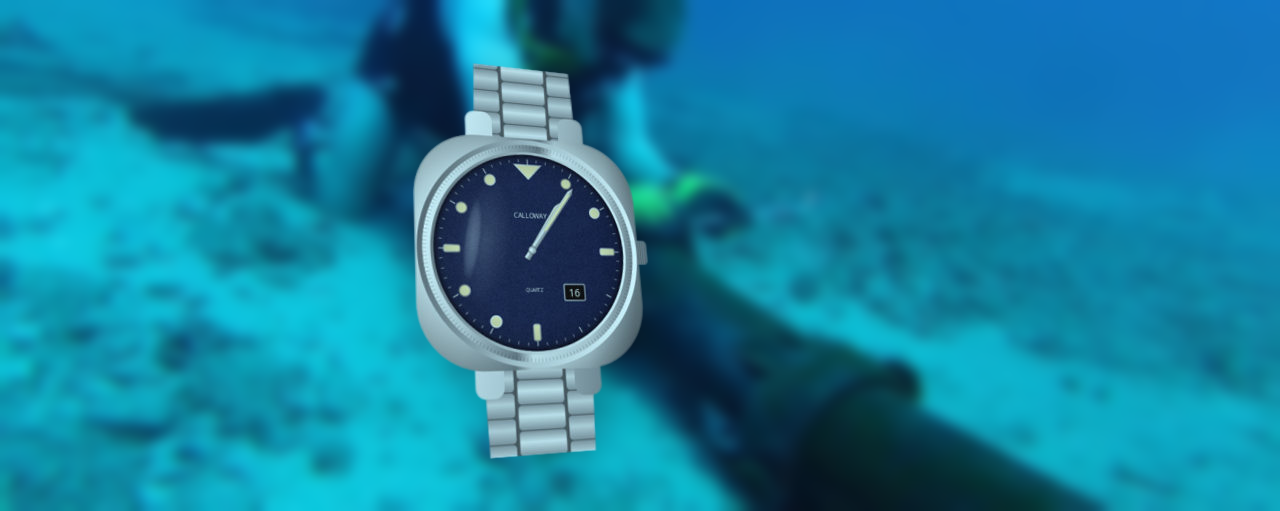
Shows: 1:06
